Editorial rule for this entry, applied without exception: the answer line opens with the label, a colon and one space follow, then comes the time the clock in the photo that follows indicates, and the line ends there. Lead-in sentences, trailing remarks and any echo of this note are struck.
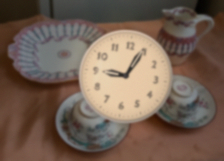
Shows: 9:04
